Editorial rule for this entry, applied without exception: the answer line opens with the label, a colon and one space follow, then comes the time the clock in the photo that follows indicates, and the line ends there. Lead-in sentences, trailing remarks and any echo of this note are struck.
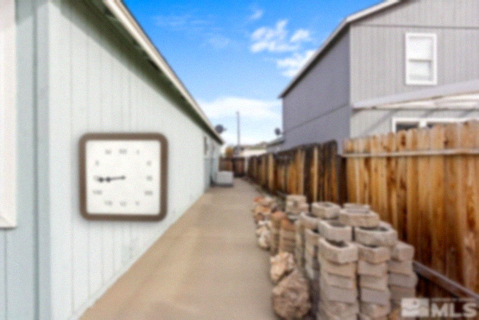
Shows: 8:44
